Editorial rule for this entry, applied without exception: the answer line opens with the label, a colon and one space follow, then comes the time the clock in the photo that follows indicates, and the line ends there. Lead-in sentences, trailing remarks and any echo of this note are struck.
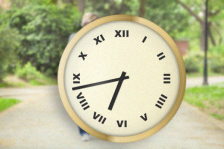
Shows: 6:43
